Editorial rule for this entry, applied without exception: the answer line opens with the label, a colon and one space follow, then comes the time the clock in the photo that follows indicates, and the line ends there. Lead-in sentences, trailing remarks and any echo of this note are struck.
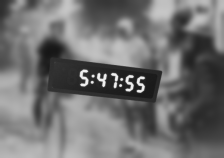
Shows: 5:47:55
